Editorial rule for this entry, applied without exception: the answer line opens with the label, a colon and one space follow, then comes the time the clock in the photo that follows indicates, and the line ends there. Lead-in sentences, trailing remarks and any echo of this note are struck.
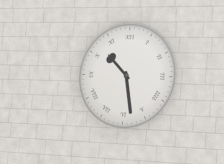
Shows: 10:28
